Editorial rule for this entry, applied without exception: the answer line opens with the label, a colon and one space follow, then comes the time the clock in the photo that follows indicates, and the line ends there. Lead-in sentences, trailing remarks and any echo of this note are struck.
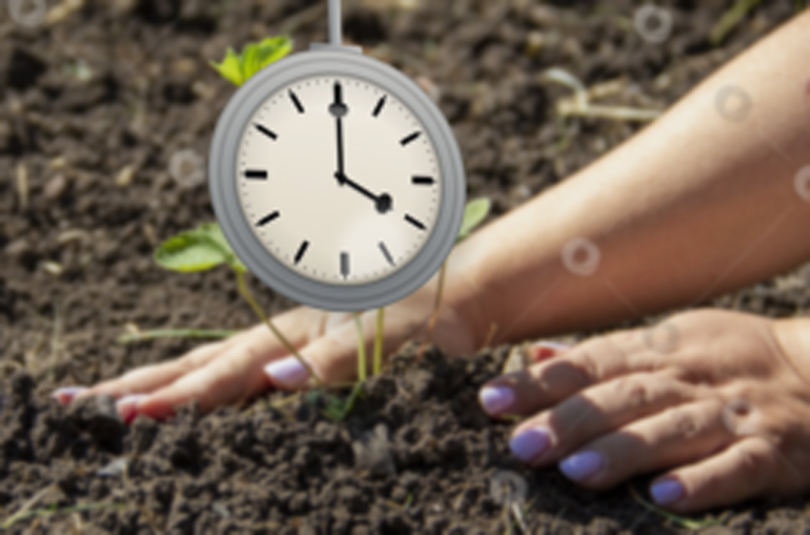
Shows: 4:00
